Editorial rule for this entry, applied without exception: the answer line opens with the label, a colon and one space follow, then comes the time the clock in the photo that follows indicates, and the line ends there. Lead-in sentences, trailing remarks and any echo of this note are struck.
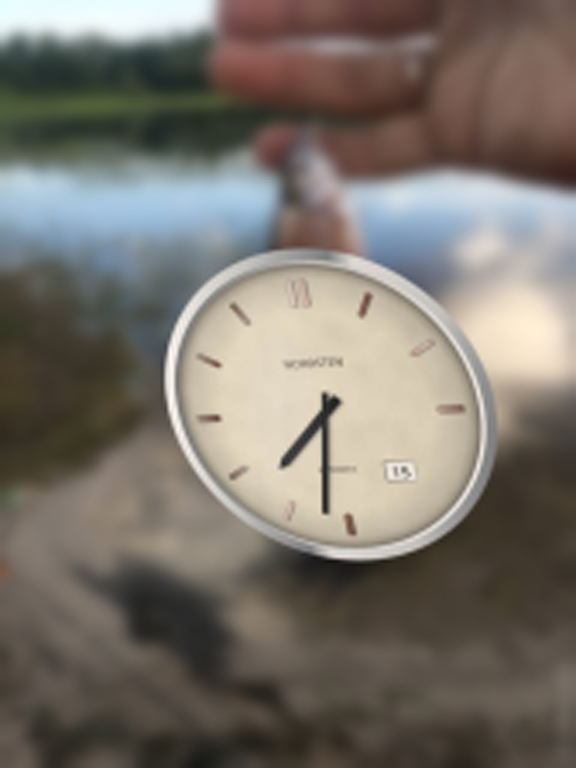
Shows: 7:32
